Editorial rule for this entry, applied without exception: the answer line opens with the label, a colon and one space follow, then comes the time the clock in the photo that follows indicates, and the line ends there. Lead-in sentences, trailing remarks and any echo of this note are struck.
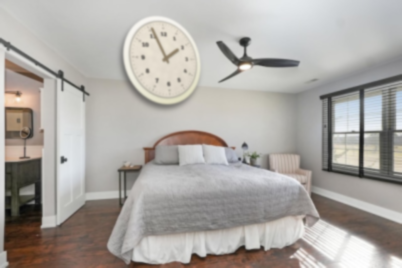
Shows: 1:56
